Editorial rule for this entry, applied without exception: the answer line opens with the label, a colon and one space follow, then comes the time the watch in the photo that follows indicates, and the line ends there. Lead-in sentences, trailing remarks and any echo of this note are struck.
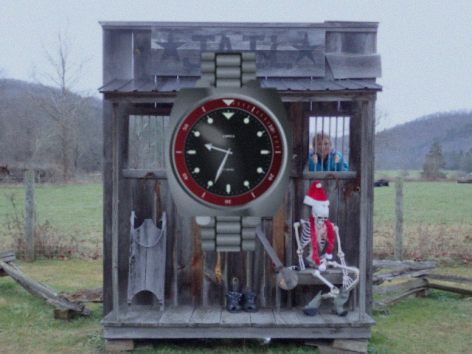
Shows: 9:34
